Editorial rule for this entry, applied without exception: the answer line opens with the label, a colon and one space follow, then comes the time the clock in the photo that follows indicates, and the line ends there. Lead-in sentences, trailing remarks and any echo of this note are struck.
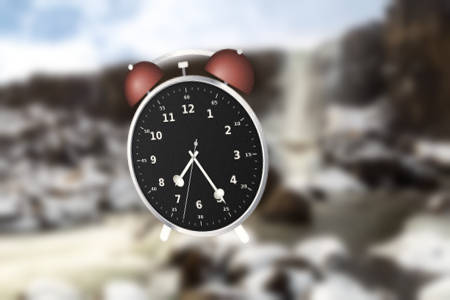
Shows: 7:24:33
